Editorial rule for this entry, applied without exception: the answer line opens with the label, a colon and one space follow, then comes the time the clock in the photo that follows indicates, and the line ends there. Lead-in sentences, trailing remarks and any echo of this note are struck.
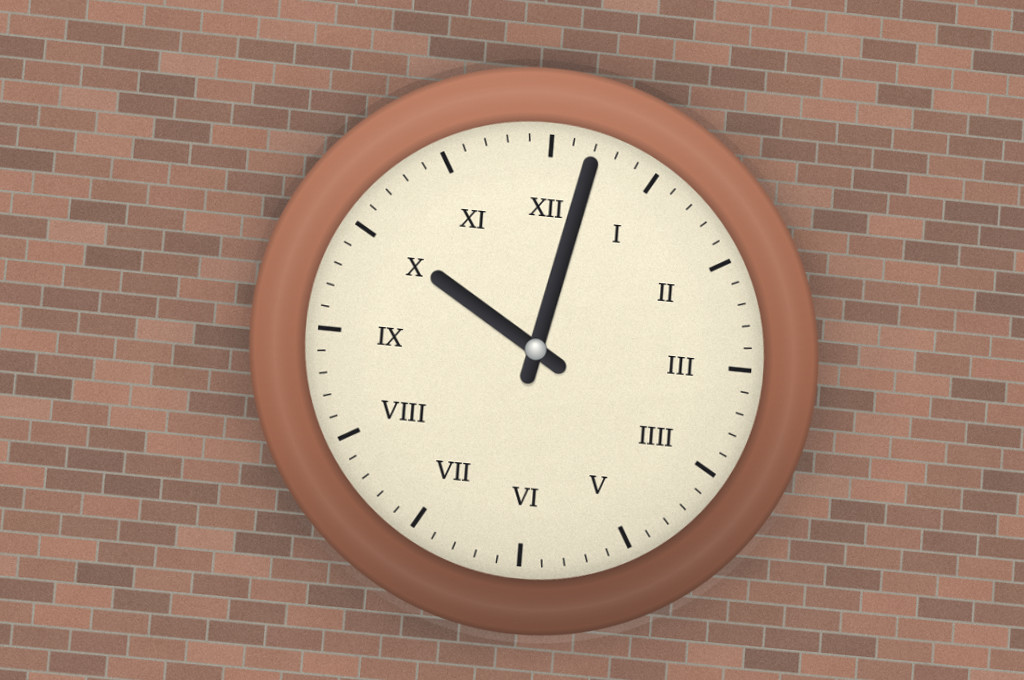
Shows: 10:02
